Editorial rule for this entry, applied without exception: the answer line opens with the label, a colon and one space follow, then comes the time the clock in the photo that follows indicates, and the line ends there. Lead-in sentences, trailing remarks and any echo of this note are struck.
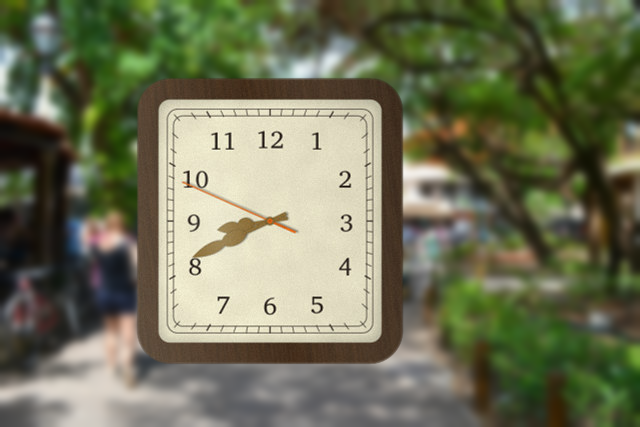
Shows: 8:40:49
